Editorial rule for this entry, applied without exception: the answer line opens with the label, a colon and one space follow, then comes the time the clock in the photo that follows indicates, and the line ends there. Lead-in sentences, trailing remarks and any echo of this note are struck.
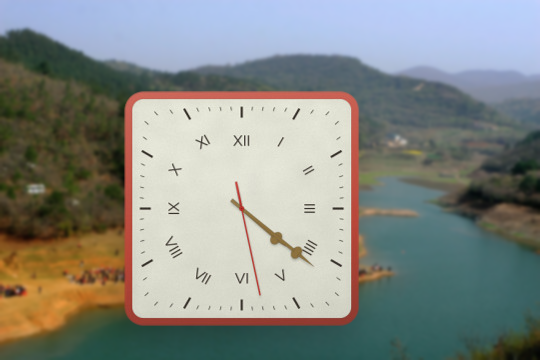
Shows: 4:21:28
